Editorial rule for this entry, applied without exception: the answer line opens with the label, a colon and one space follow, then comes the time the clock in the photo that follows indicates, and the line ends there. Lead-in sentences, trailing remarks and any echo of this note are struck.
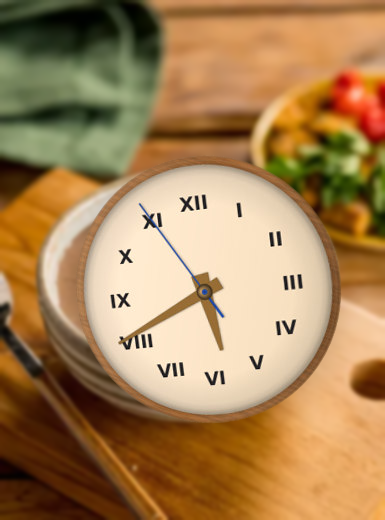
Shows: 5:40:55
